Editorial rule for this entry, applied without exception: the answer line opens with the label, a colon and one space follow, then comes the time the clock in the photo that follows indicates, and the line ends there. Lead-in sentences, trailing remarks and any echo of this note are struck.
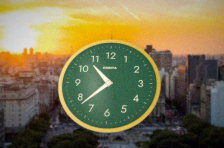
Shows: 10:38
